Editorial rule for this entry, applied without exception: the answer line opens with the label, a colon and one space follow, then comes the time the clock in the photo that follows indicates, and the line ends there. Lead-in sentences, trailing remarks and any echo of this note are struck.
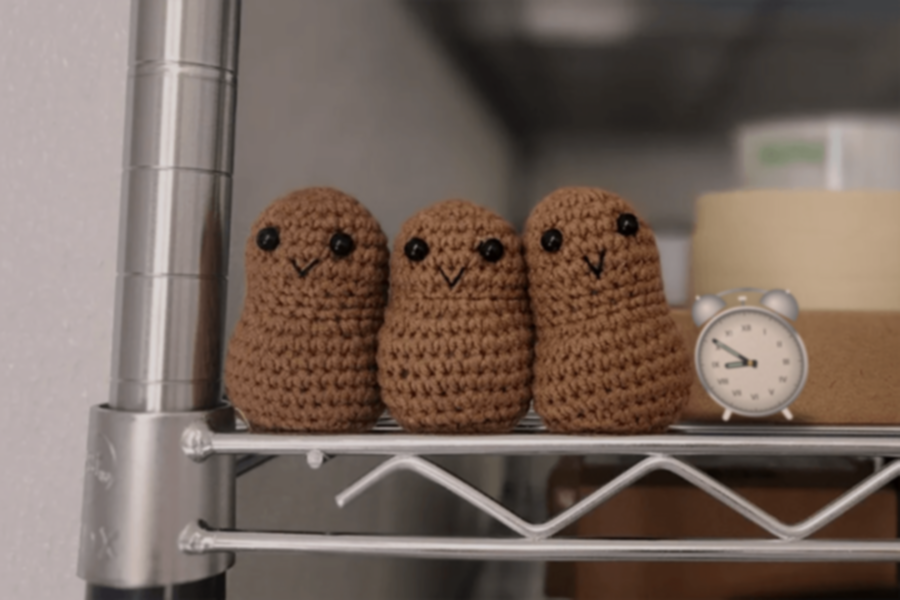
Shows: 8:51
